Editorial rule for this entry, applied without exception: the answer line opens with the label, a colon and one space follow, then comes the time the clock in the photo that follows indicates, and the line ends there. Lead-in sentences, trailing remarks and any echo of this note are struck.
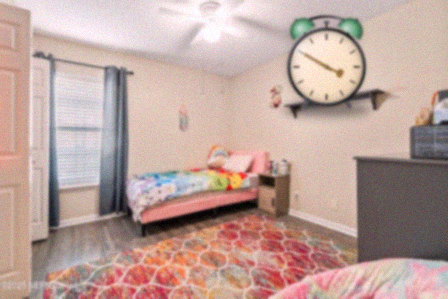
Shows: 3:50
